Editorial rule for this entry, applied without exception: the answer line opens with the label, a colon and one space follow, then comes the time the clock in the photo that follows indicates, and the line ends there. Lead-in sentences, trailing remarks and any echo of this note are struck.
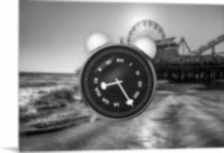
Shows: 8:24
